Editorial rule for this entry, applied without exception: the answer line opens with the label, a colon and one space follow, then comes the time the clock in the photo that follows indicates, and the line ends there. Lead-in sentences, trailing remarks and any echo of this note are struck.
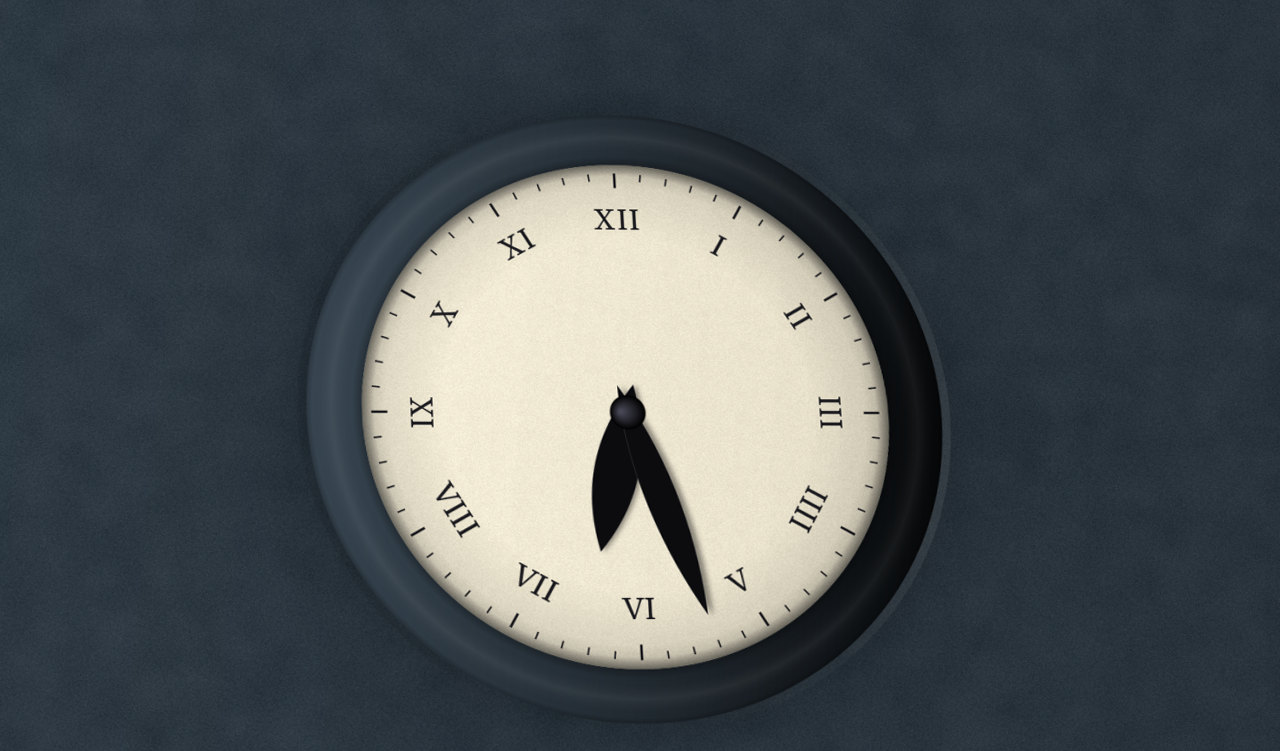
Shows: 6:27
